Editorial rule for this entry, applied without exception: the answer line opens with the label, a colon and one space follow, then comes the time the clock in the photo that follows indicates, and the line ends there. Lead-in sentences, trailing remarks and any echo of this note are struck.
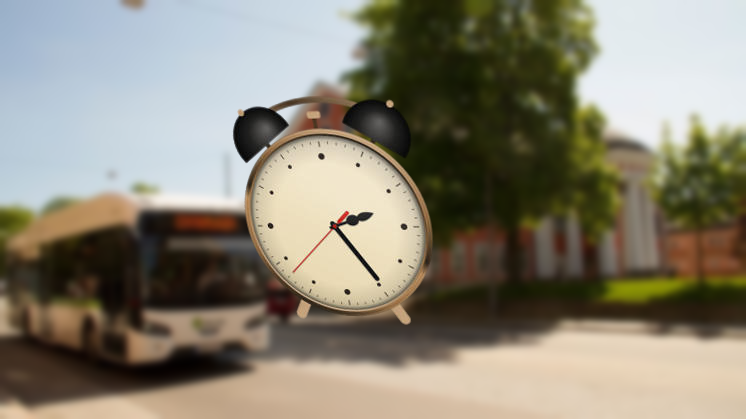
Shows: 2:24:38
